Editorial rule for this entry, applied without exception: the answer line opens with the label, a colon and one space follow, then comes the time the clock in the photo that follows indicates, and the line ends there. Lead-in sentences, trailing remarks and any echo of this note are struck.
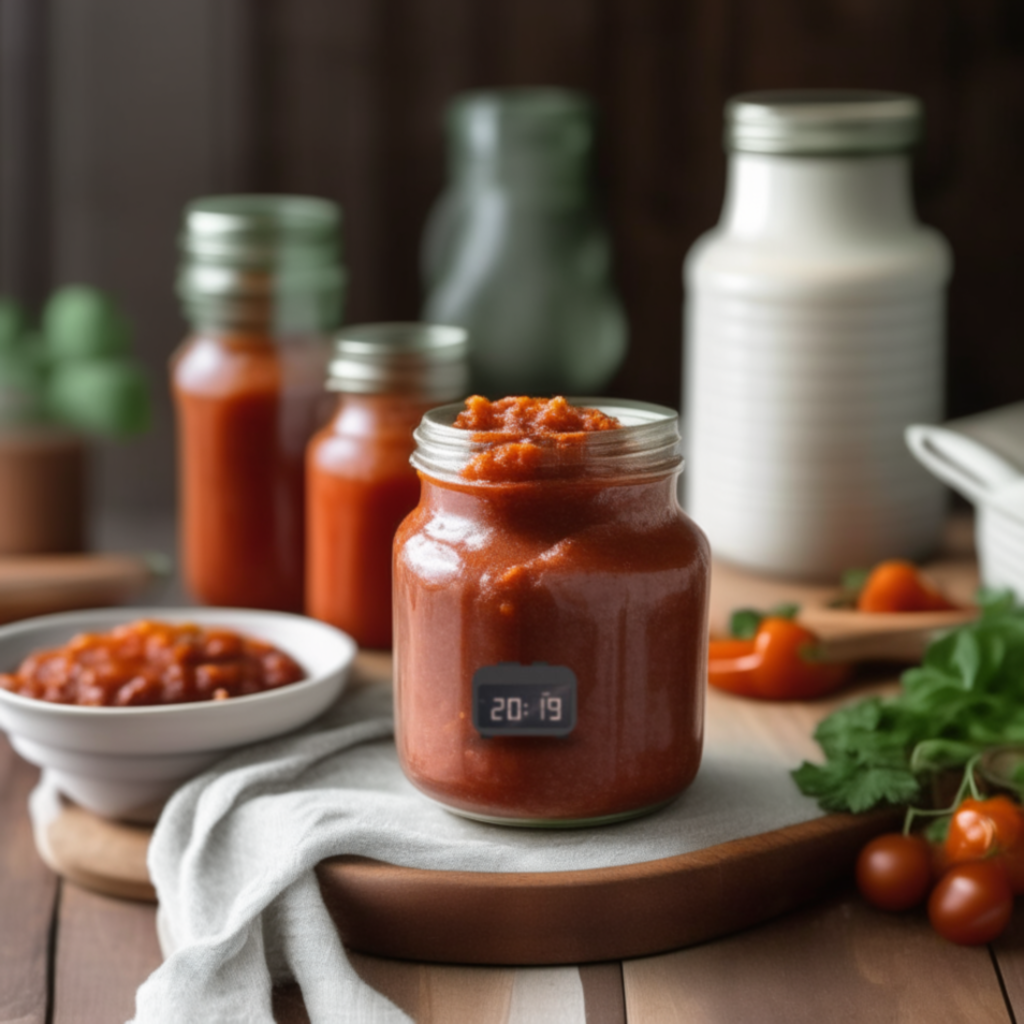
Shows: 20:19
